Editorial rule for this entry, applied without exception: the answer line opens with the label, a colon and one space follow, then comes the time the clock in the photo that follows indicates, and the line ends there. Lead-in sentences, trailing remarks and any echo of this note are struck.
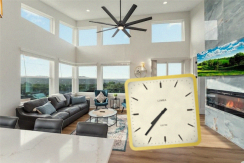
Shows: 7:37
